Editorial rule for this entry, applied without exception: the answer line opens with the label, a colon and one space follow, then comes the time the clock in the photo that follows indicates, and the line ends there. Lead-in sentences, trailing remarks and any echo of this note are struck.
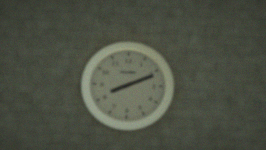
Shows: 8:11
